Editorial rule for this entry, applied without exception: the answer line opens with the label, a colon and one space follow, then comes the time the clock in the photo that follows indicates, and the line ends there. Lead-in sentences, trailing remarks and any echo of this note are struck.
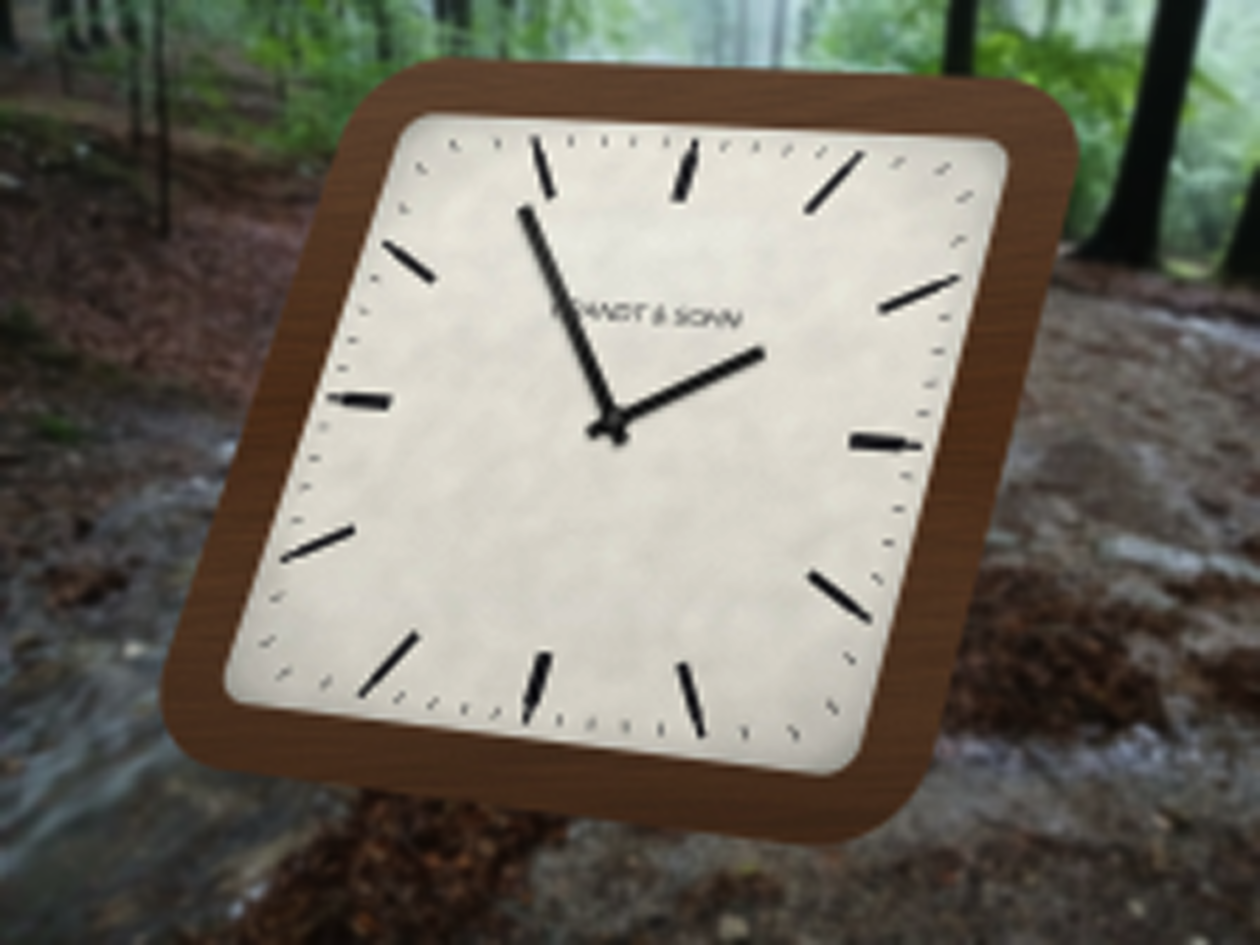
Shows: 1:54
